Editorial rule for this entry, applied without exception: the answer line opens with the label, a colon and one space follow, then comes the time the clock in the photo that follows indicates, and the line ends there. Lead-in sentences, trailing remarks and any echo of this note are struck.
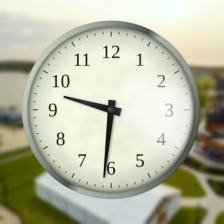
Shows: 9:31
